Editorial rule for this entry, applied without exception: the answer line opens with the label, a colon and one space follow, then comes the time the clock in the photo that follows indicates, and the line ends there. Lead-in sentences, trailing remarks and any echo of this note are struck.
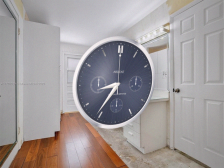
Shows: 8:36
